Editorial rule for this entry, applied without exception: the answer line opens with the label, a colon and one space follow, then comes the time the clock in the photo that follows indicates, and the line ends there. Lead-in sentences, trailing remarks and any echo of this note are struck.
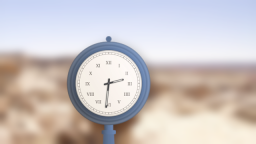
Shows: 2:31
